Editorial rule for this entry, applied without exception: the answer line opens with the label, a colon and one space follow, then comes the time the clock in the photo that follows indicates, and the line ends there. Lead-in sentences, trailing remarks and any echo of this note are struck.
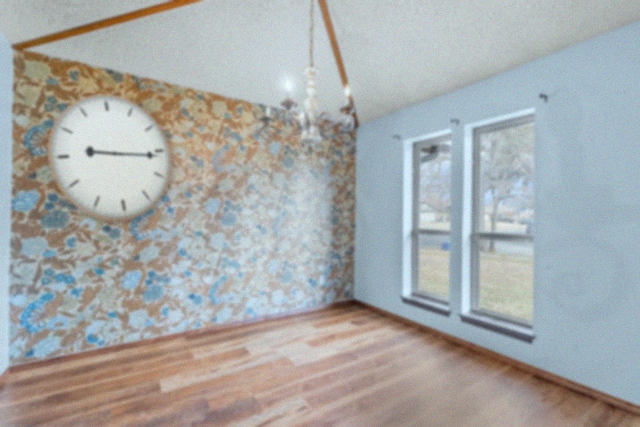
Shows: 9:16
